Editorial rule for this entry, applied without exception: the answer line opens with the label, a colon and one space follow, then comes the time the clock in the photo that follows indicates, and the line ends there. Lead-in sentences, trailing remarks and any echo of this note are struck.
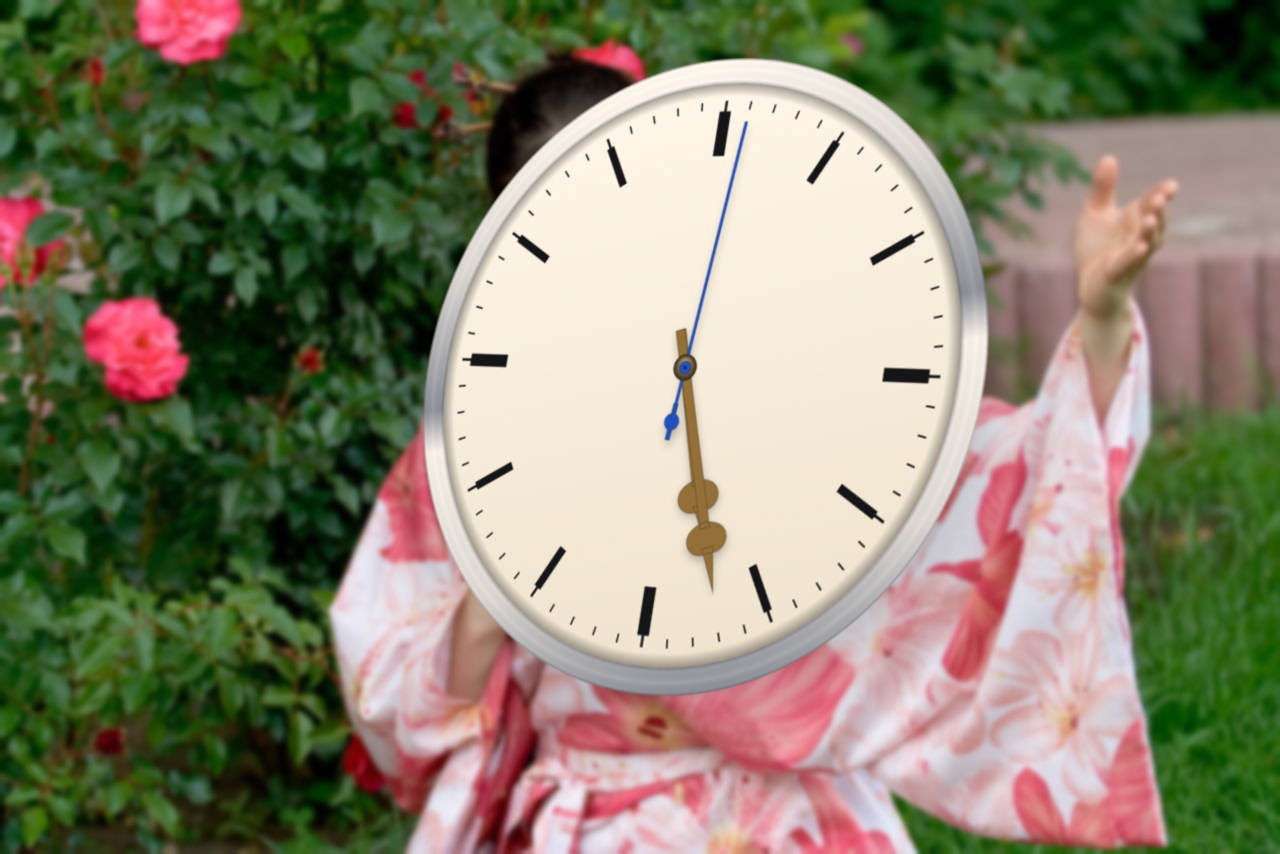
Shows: 5:27:01
